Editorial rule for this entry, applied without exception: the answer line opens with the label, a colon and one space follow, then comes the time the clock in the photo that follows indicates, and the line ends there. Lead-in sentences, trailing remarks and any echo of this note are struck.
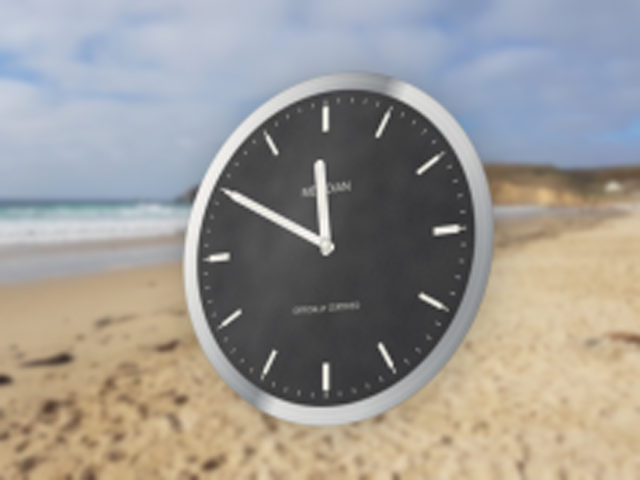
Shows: 11:50
